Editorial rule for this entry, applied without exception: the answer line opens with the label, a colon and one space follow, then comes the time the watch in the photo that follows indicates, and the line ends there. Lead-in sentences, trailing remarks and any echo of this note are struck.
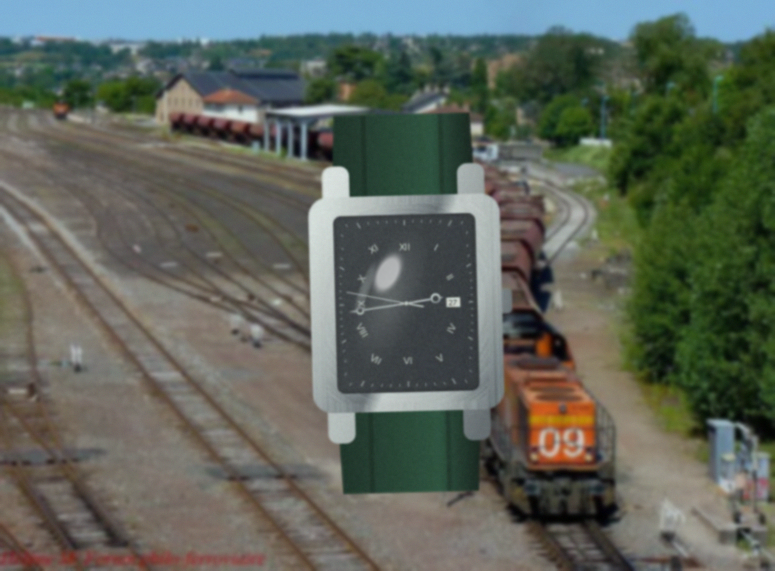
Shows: 2:43:47
